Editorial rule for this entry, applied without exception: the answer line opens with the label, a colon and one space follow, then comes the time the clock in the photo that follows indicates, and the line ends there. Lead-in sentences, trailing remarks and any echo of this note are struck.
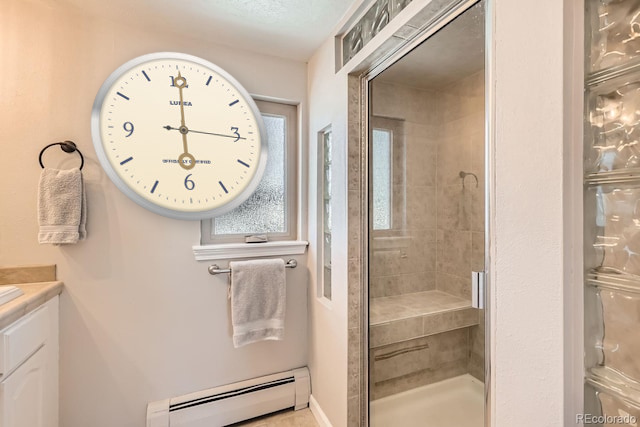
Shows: 6:00:16
